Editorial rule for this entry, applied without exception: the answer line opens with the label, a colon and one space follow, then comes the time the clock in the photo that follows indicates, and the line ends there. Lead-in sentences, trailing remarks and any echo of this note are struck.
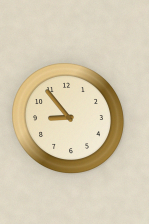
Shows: 8:54
